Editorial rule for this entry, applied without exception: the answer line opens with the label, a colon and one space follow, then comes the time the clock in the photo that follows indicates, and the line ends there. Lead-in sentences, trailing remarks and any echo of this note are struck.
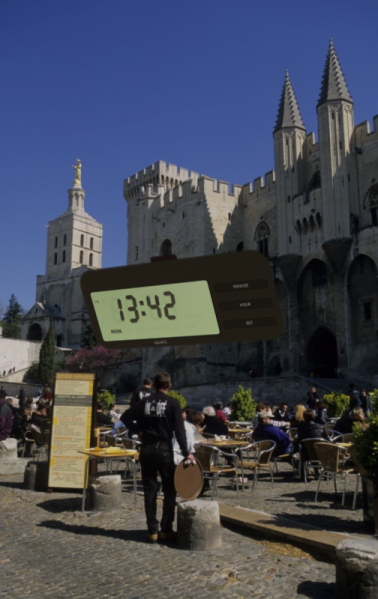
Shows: 13:42
